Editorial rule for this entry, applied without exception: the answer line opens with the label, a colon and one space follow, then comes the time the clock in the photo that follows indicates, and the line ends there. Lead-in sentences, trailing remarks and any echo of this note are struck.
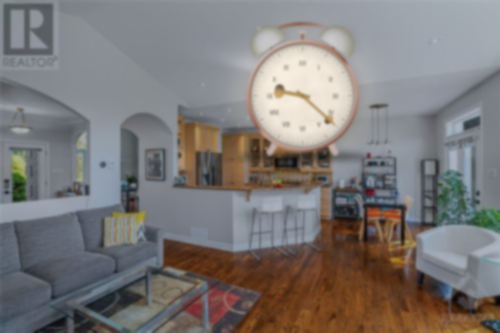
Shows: 9:22
